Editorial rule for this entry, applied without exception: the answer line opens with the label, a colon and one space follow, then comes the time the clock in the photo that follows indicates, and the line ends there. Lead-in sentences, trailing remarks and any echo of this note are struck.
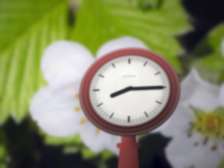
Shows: 8:15
